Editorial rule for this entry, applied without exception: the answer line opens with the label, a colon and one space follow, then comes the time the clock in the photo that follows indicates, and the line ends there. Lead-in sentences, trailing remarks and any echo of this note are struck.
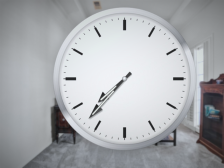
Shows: 7:37
